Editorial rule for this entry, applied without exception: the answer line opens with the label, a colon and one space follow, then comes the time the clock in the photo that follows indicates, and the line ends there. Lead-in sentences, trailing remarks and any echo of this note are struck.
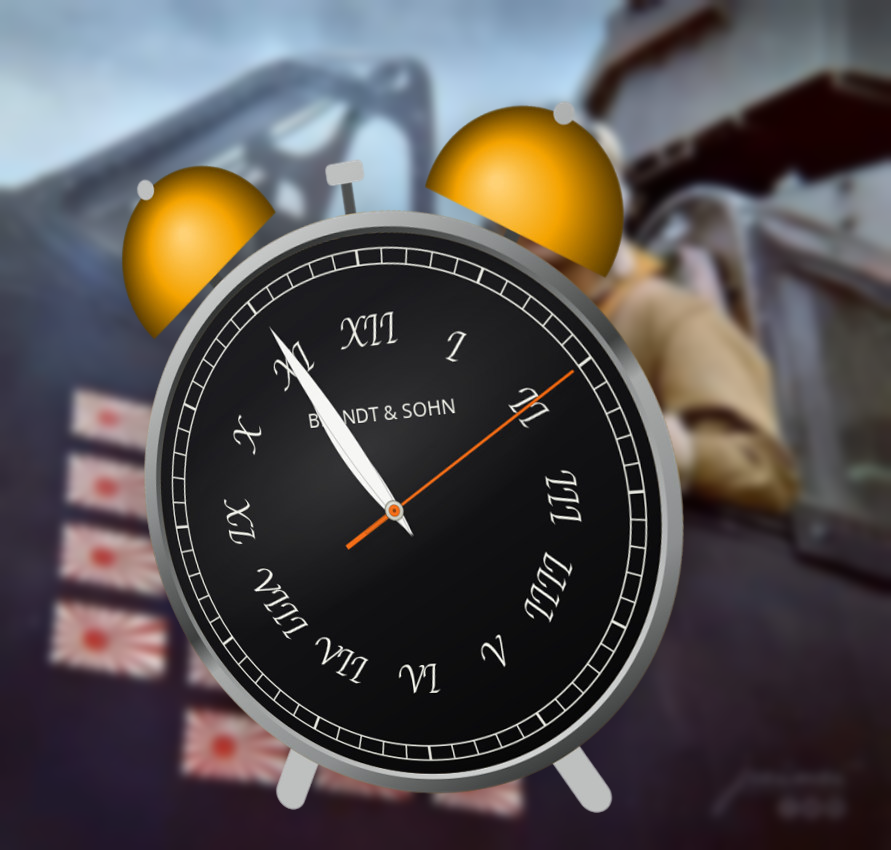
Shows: 10:55:10
